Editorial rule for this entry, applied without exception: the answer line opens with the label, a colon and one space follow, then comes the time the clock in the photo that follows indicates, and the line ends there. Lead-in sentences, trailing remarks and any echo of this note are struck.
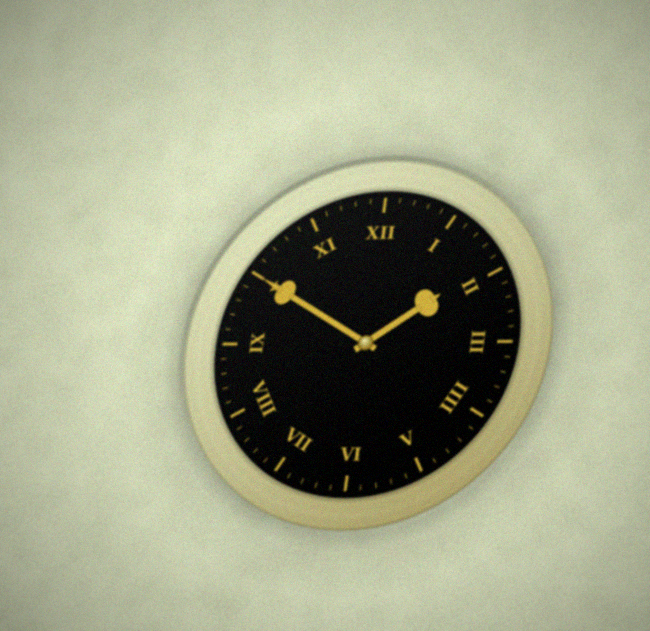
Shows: 1:50
